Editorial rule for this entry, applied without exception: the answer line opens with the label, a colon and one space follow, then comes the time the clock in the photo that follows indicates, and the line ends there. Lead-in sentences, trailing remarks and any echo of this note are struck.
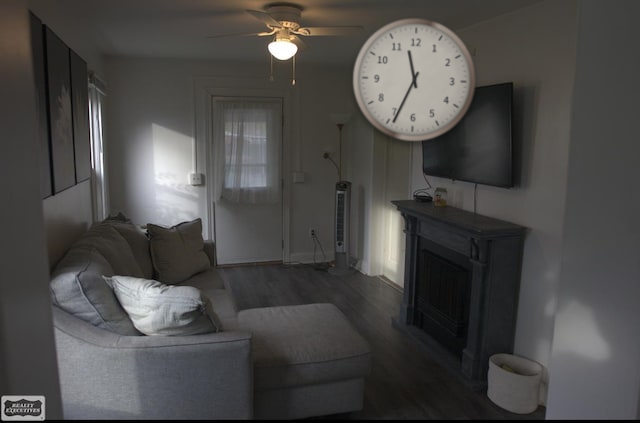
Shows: 11:34
